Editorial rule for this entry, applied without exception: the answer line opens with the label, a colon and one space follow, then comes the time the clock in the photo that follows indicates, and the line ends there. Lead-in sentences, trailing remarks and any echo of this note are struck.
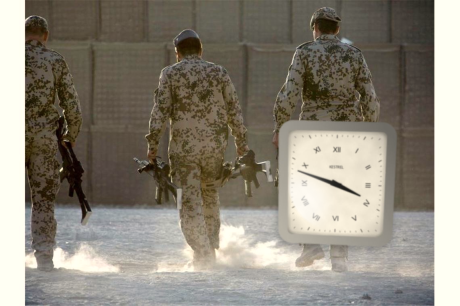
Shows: 3:48
